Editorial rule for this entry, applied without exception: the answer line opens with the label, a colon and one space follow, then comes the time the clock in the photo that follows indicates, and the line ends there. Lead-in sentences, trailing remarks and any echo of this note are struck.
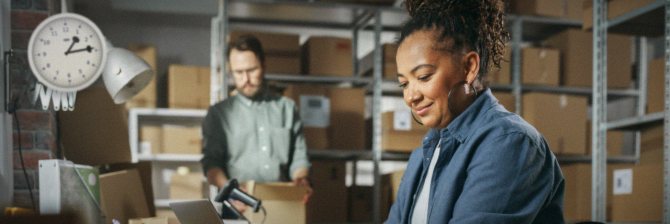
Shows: 1:14
